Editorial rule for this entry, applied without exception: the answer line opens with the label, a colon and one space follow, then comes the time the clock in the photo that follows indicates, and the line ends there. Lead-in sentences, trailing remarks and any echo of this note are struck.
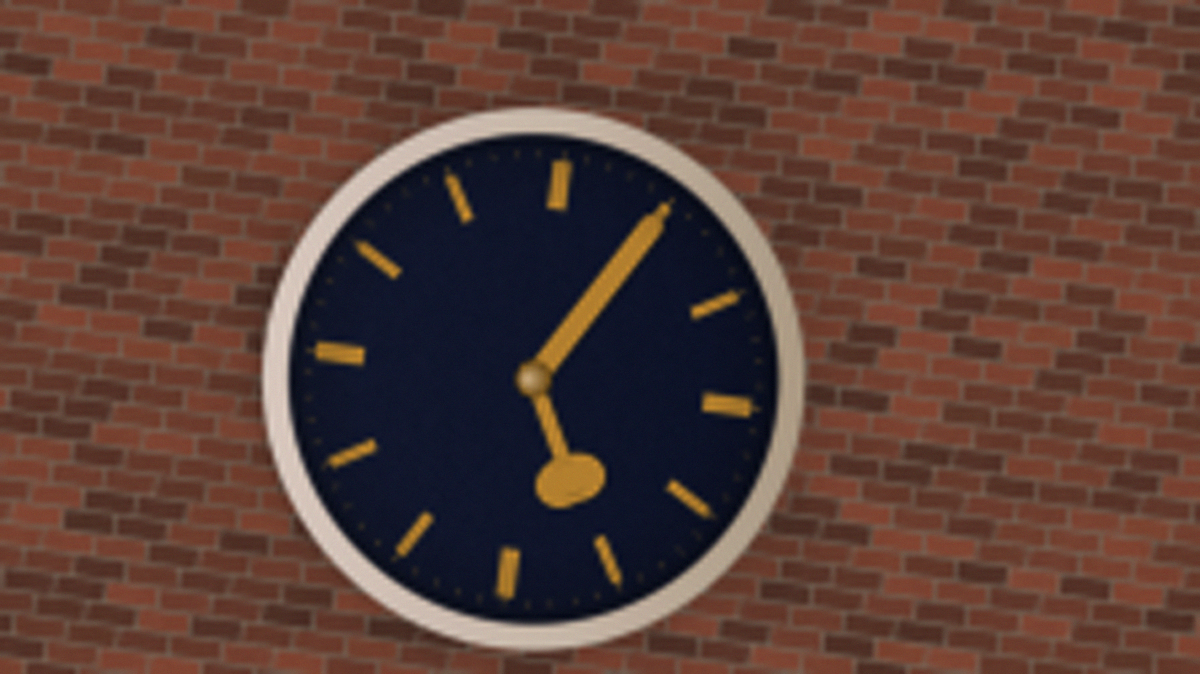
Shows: 5:05
